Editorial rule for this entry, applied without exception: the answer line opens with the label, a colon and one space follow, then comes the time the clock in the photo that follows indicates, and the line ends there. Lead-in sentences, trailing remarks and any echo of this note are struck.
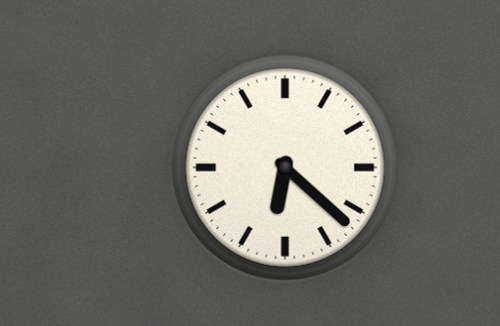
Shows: 6:22
